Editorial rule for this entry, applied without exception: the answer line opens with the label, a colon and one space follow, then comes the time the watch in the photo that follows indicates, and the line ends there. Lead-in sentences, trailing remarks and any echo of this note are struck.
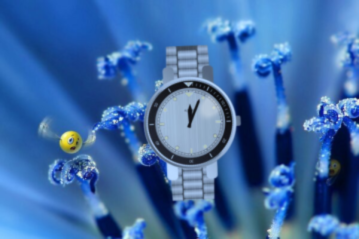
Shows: 12:04
